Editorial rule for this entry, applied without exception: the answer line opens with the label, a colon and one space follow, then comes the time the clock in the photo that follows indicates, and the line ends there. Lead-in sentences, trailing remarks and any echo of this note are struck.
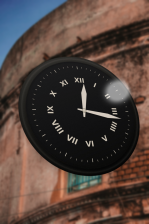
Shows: 12:17
